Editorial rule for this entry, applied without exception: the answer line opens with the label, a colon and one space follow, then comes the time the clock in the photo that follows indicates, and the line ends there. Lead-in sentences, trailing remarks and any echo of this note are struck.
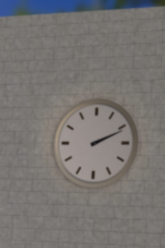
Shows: 2:11
